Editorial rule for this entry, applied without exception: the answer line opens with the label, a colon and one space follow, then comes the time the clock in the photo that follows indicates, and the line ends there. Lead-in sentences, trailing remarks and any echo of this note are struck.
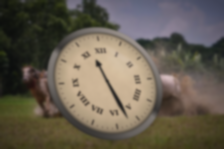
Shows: 11:27
